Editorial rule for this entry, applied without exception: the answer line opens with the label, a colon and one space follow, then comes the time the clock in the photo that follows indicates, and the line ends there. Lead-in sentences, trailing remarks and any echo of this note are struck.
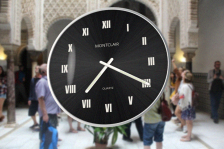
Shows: 7:20
